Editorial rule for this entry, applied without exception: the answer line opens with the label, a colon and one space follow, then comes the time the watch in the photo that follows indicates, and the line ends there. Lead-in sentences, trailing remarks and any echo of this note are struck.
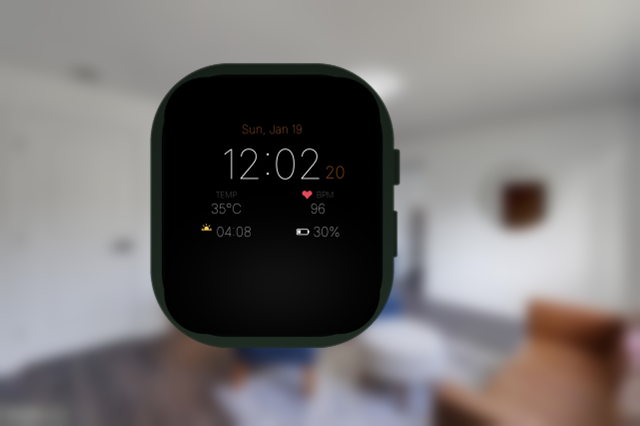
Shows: 12:02:20
